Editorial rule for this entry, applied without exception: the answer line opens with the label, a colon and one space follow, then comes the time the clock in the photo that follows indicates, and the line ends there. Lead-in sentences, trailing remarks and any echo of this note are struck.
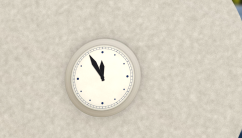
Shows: 11:55
